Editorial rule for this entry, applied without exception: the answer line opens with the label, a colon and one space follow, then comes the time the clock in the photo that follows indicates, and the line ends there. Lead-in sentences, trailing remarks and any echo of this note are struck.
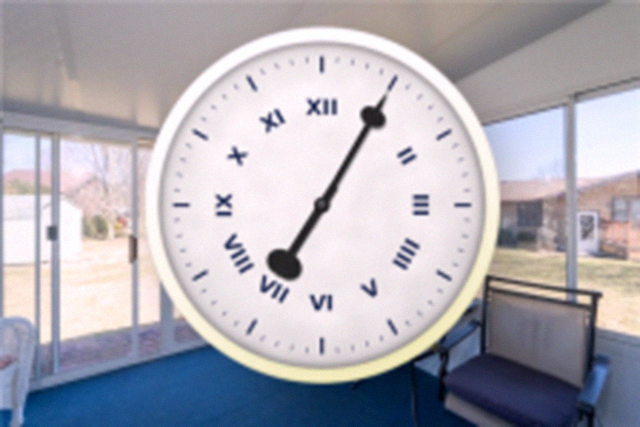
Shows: 7:05
